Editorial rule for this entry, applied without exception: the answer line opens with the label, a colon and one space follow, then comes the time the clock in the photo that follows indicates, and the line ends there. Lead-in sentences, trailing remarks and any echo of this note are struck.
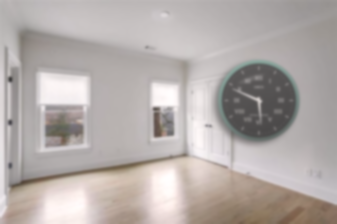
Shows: 5:49
